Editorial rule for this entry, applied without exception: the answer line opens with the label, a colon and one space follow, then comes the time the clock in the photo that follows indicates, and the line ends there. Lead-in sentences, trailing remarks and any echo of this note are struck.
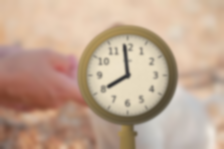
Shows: 7:59
